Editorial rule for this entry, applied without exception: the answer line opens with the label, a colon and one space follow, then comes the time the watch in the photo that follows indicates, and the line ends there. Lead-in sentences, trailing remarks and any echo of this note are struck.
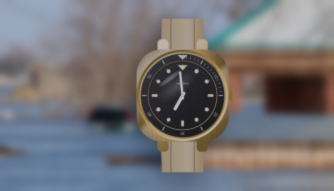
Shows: 6:59
